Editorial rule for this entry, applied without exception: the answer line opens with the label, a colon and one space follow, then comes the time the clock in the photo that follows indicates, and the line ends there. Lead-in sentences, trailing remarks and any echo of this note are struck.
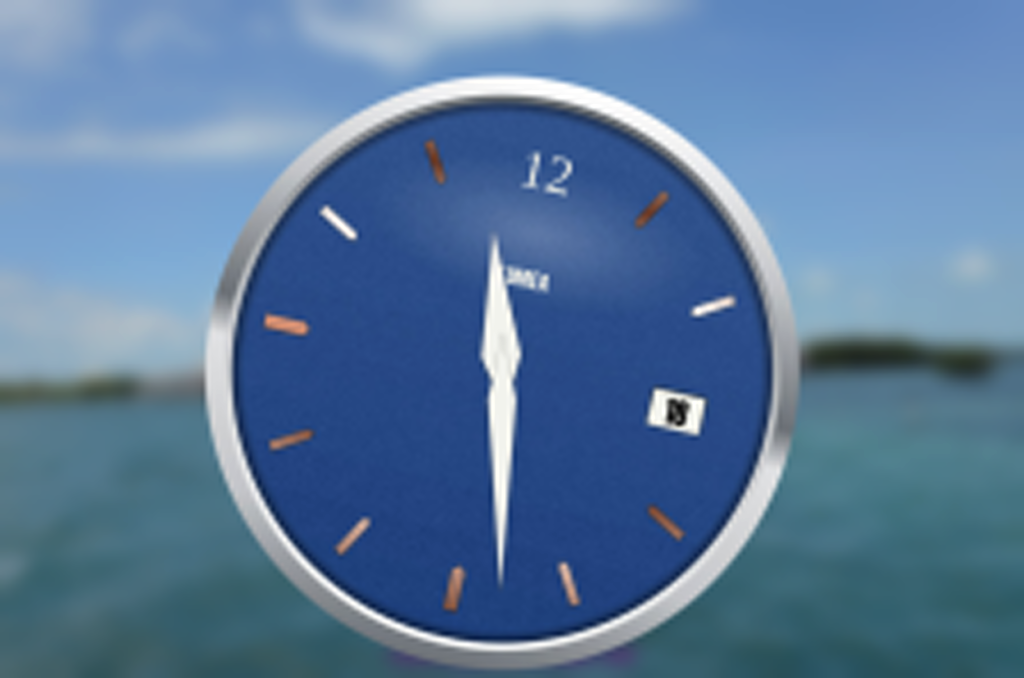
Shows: 11:28
